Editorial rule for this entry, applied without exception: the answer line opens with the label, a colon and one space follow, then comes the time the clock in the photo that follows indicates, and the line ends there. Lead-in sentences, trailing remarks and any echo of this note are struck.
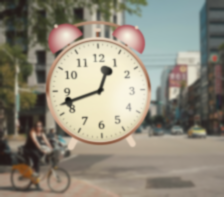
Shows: 12:42
